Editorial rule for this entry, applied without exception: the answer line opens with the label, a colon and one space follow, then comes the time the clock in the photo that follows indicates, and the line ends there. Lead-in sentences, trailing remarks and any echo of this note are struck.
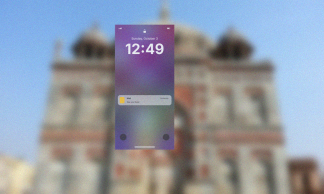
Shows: 12:49
